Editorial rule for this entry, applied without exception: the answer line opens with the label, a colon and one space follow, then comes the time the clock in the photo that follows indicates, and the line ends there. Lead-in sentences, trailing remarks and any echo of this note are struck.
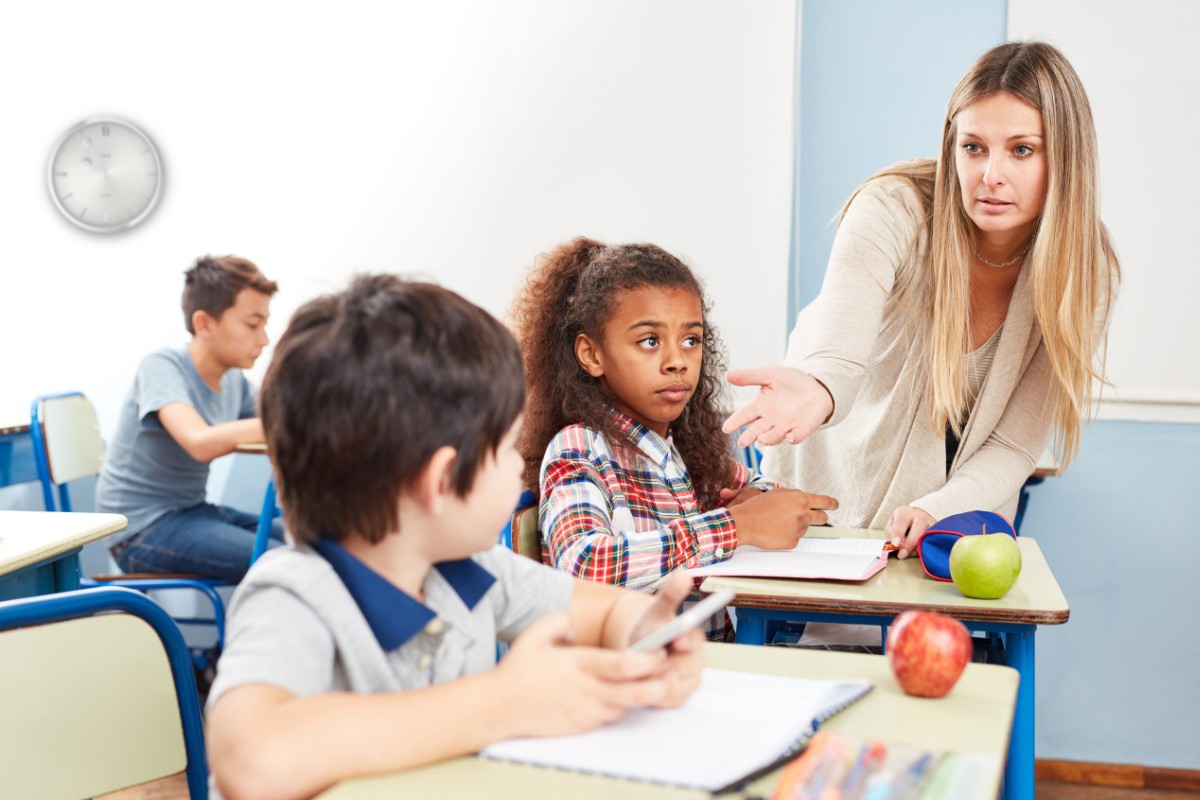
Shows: 9:55
